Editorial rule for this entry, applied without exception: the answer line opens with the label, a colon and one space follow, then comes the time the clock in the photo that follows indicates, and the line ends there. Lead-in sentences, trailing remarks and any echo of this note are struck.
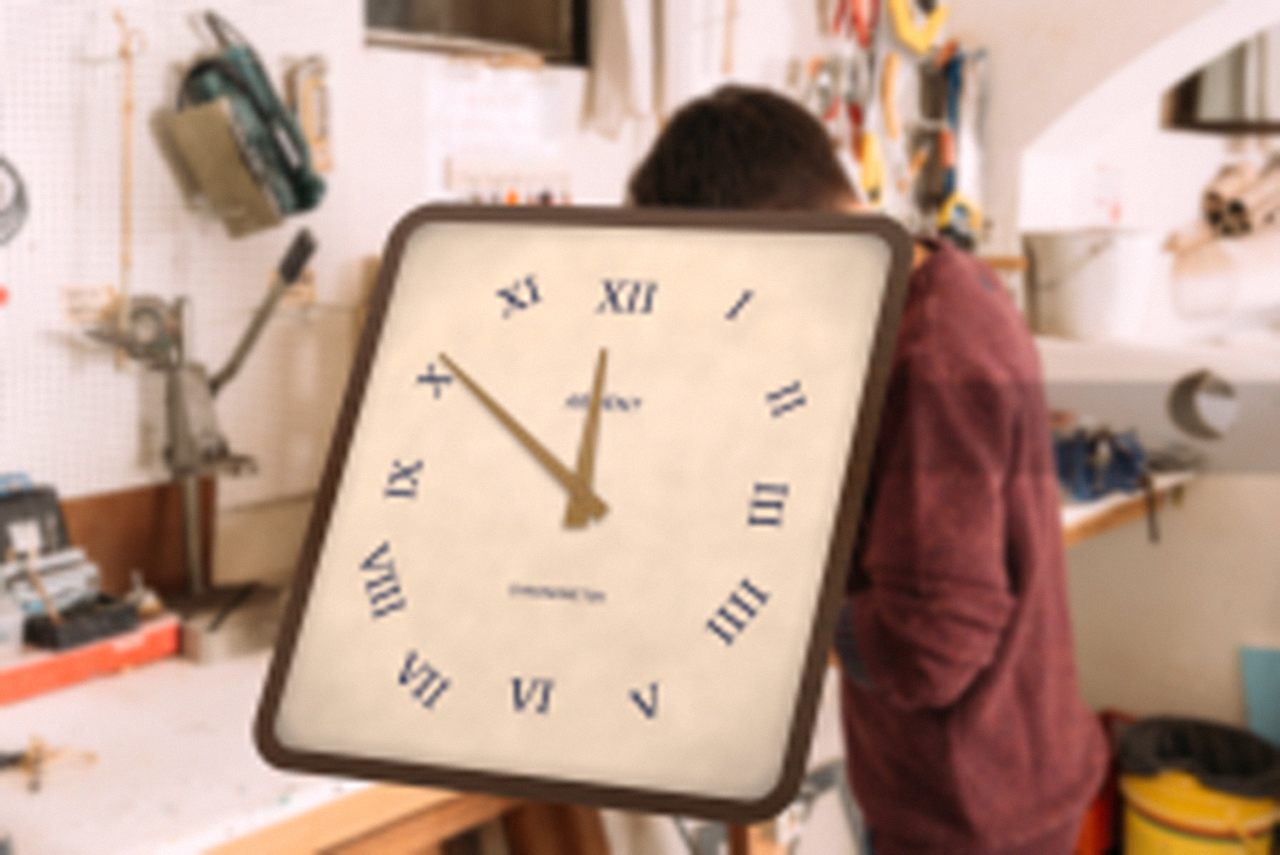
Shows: 11:51
